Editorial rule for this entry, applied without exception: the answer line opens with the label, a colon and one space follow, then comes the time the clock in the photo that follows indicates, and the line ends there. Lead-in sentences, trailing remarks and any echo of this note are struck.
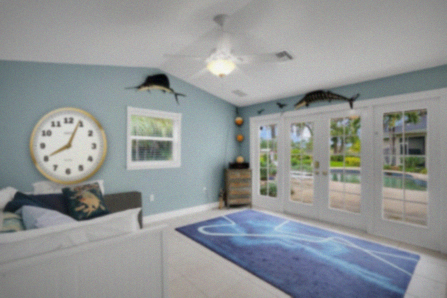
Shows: 8:04
